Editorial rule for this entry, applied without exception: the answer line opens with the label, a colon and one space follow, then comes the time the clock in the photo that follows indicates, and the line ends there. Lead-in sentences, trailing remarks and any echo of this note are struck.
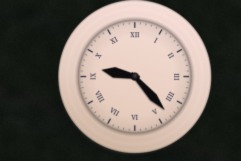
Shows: 9:23
